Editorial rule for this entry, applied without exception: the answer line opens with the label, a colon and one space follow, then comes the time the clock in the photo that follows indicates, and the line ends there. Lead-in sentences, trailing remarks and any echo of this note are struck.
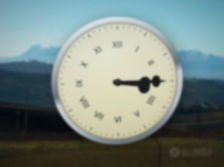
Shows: 3:15
